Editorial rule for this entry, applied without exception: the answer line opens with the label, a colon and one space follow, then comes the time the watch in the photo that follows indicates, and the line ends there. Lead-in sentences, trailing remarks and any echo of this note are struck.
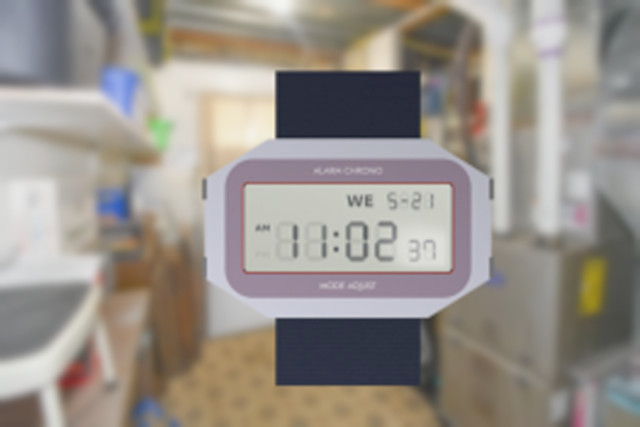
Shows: 11:02:37
